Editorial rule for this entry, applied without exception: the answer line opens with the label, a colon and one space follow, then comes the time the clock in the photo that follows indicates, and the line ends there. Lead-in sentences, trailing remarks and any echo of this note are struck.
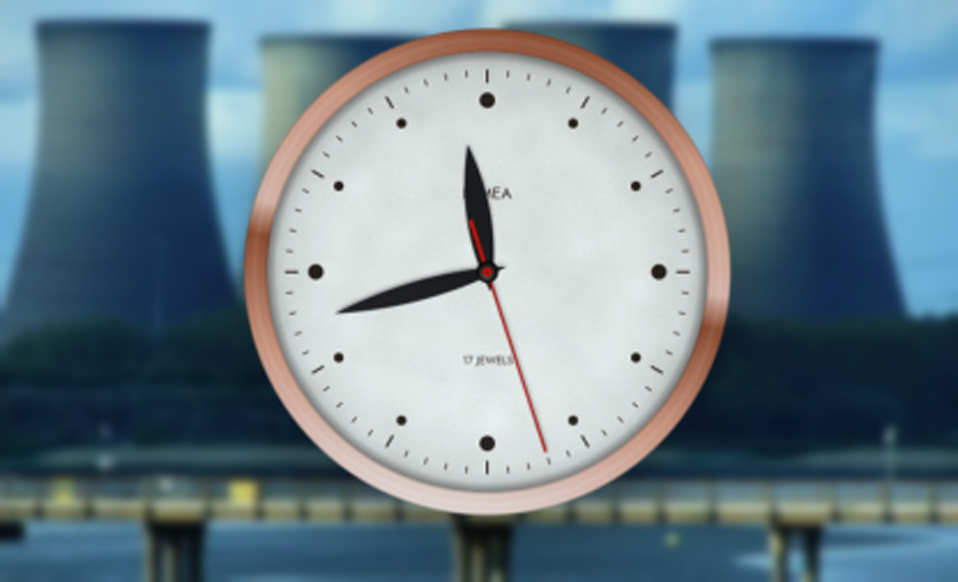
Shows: 11:42:27
